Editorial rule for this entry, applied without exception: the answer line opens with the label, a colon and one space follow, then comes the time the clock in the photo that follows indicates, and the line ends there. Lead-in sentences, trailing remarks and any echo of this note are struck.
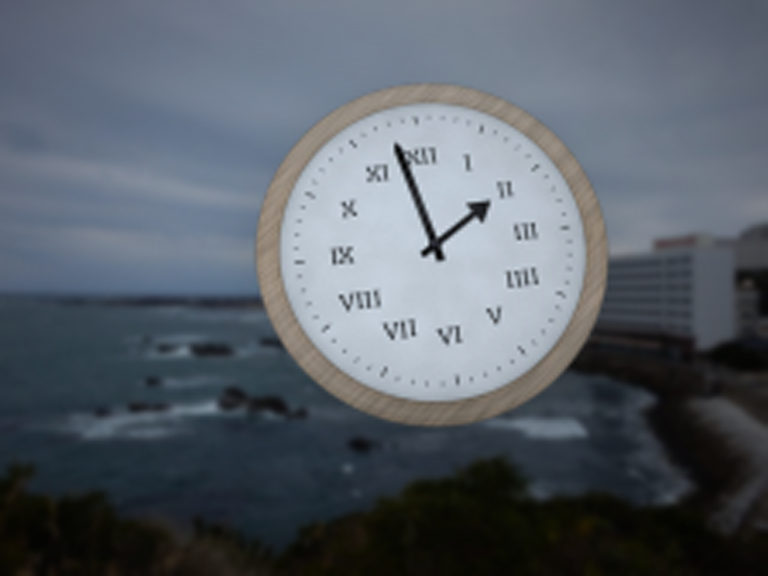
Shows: 1:58
